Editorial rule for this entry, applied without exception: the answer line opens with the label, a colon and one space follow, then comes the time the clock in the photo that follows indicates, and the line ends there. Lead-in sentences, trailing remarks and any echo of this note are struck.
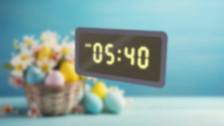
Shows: 5:40
